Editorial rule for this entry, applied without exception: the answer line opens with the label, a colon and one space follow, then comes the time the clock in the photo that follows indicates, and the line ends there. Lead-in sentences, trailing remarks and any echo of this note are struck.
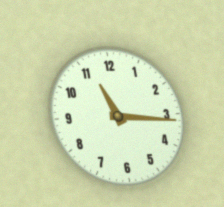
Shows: 11:16
